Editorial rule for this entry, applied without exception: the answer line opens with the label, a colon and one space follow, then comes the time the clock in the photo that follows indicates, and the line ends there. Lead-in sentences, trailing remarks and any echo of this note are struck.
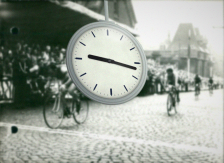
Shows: 9:17
